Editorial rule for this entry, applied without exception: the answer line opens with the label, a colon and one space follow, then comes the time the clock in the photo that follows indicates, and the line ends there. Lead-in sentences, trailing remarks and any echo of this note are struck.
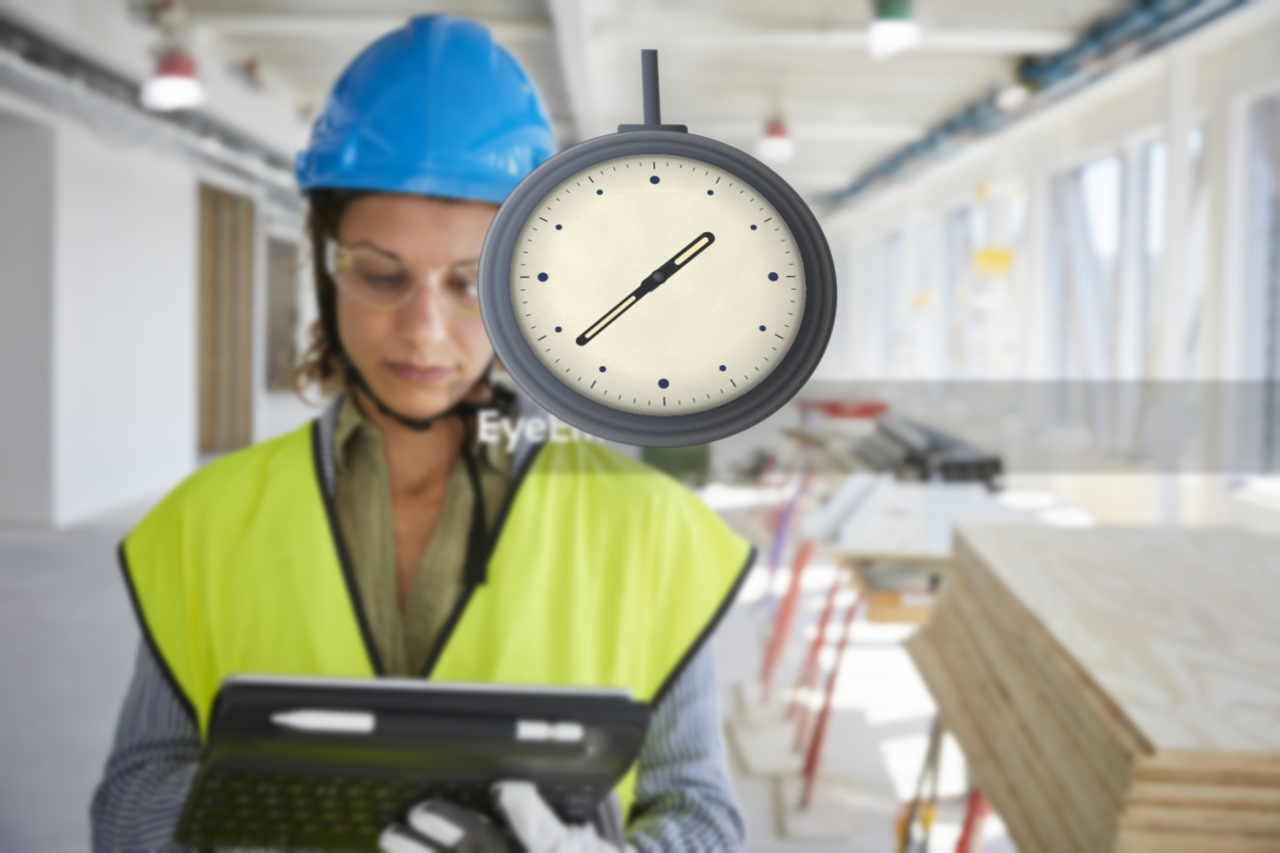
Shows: 1:38
